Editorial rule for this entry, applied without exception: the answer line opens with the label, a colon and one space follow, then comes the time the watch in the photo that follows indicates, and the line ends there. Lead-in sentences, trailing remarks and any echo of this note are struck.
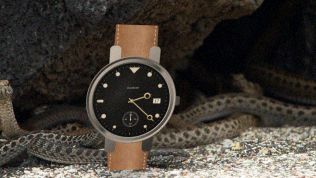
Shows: 2:22
